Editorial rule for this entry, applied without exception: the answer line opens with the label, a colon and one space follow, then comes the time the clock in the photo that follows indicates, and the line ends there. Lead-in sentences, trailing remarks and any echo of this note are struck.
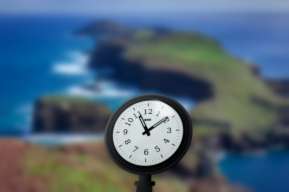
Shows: 11:09
